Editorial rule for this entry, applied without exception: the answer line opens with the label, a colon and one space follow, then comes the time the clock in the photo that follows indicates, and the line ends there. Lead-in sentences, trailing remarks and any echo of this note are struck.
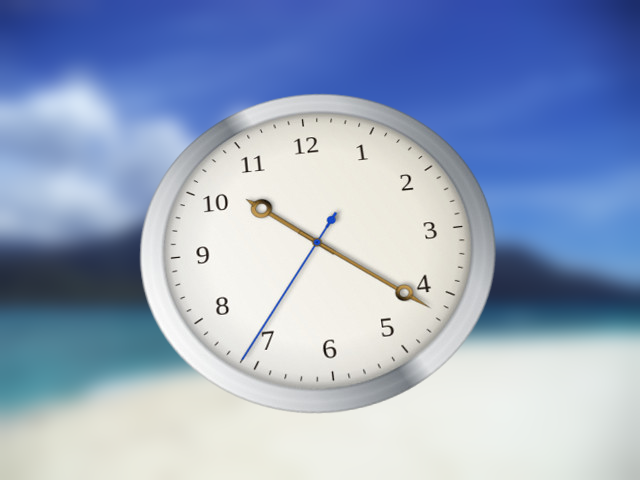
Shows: 10:21:36
